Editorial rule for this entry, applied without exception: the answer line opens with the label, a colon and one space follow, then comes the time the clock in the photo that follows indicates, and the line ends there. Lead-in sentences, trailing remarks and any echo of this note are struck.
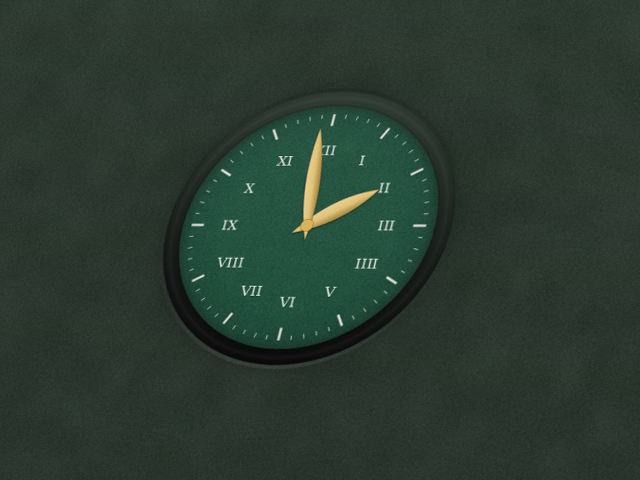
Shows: 1:59
